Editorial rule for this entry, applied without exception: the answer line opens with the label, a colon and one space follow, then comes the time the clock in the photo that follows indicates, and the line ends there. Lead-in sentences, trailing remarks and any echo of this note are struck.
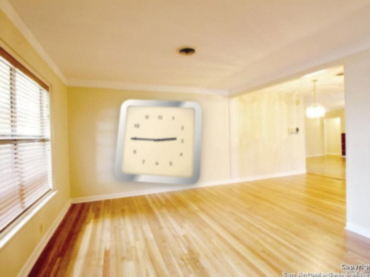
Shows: 2:45
